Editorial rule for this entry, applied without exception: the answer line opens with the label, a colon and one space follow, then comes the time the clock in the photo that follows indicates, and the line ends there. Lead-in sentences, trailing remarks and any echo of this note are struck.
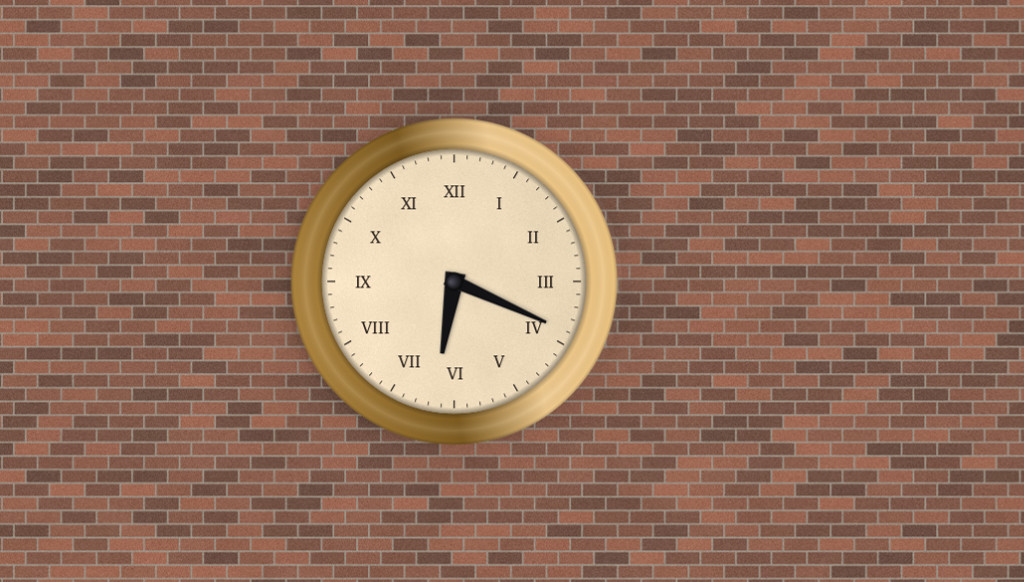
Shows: 6:19
